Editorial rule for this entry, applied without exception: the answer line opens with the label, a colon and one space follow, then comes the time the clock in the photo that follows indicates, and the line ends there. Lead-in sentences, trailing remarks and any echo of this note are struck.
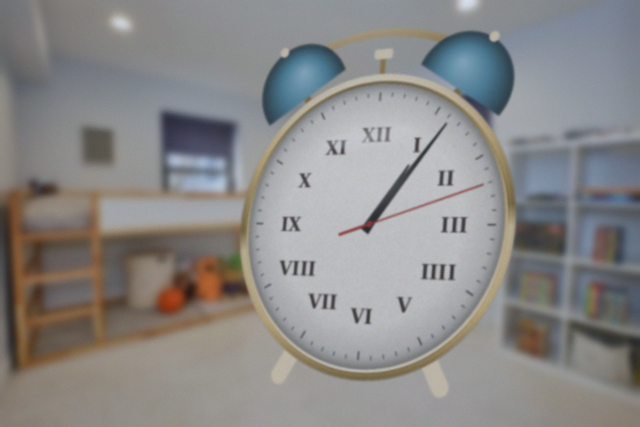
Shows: 1:06:12
